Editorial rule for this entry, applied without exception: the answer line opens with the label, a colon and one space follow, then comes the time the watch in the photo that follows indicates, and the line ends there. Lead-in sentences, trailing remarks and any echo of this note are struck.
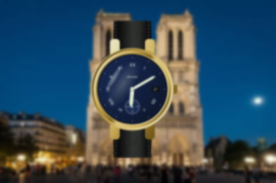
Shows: 6:10
